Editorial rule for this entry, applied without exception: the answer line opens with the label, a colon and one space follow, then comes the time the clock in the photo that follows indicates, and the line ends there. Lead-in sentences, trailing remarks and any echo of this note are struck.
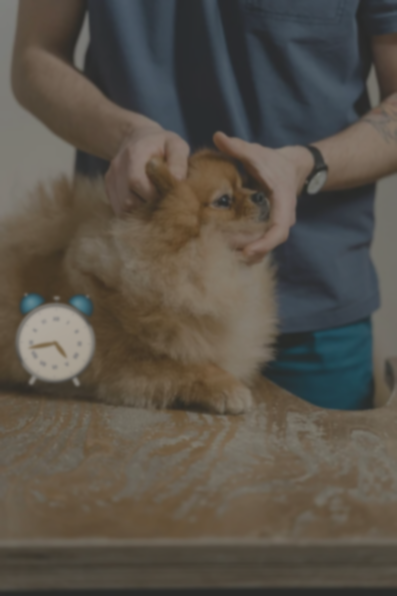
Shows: 4:43
